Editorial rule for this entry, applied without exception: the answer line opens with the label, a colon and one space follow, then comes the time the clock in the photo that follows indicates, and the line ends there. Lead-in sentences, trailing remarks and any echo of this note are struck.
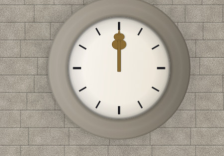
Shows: 12:00
